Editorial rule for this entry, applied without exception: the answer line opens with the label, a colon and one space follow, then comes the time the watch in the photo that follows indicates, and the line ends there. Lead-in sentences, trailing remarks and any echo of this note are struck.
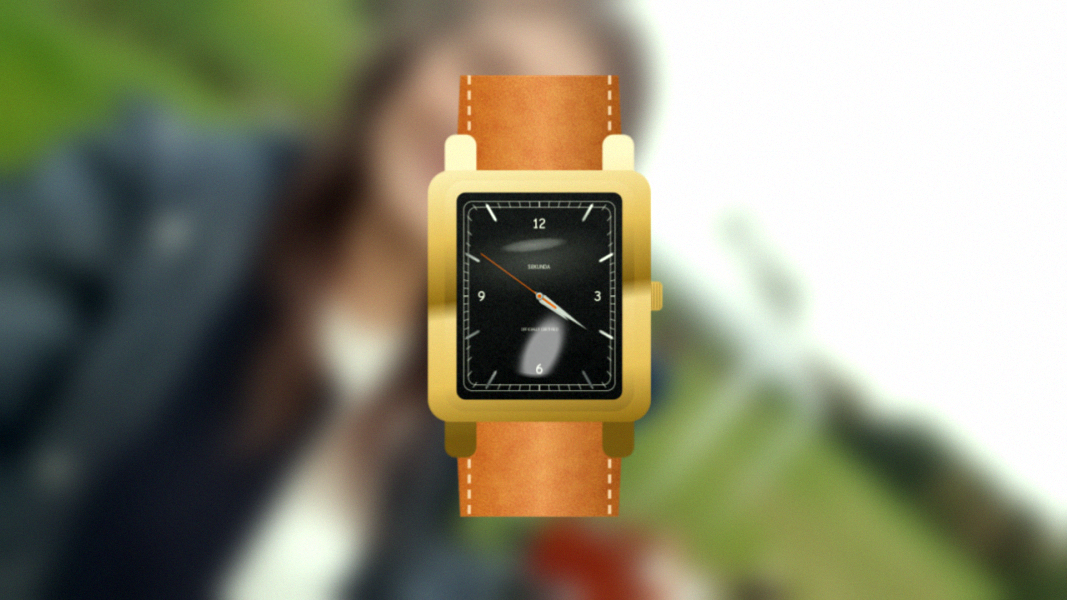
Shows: 4:20:51
